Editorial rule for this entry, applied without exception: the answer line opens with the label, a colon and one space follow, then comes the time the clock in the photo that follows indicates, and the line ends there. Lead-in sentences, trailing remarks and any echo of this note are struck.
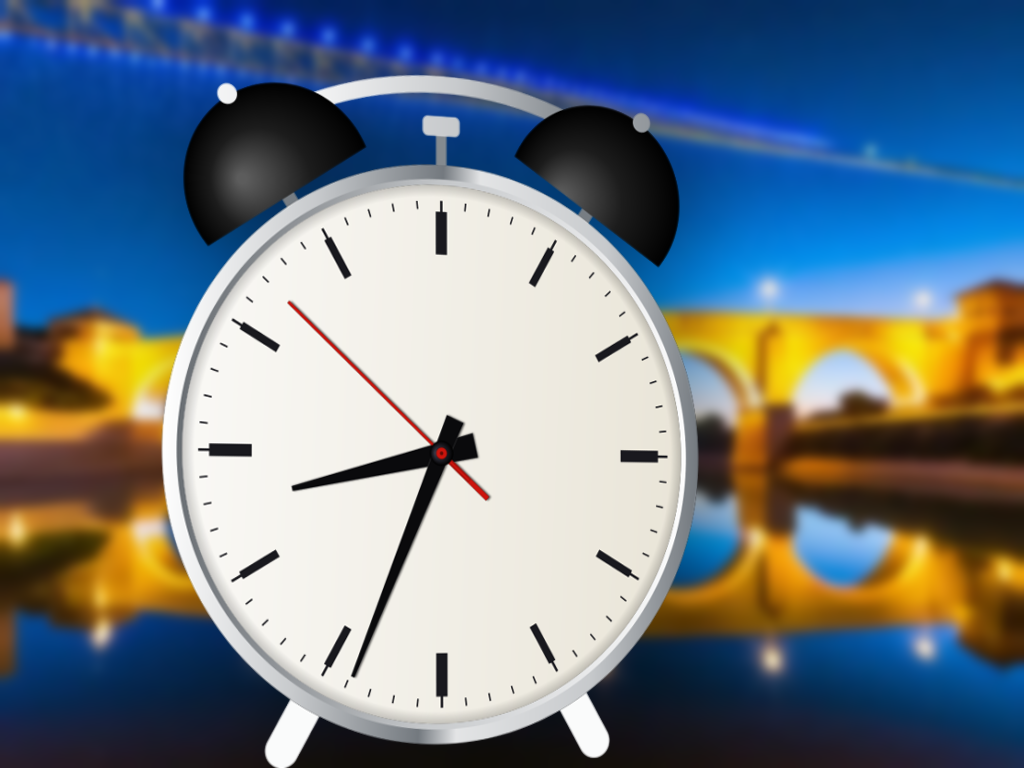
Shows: 8:33:52
